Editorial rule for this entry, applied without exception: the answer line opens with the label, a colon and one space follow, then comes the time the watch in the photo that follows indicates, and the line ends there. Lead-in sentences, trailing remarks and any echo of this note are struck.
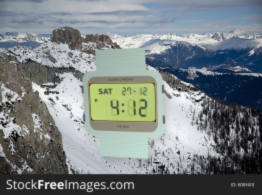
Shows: 4:12
